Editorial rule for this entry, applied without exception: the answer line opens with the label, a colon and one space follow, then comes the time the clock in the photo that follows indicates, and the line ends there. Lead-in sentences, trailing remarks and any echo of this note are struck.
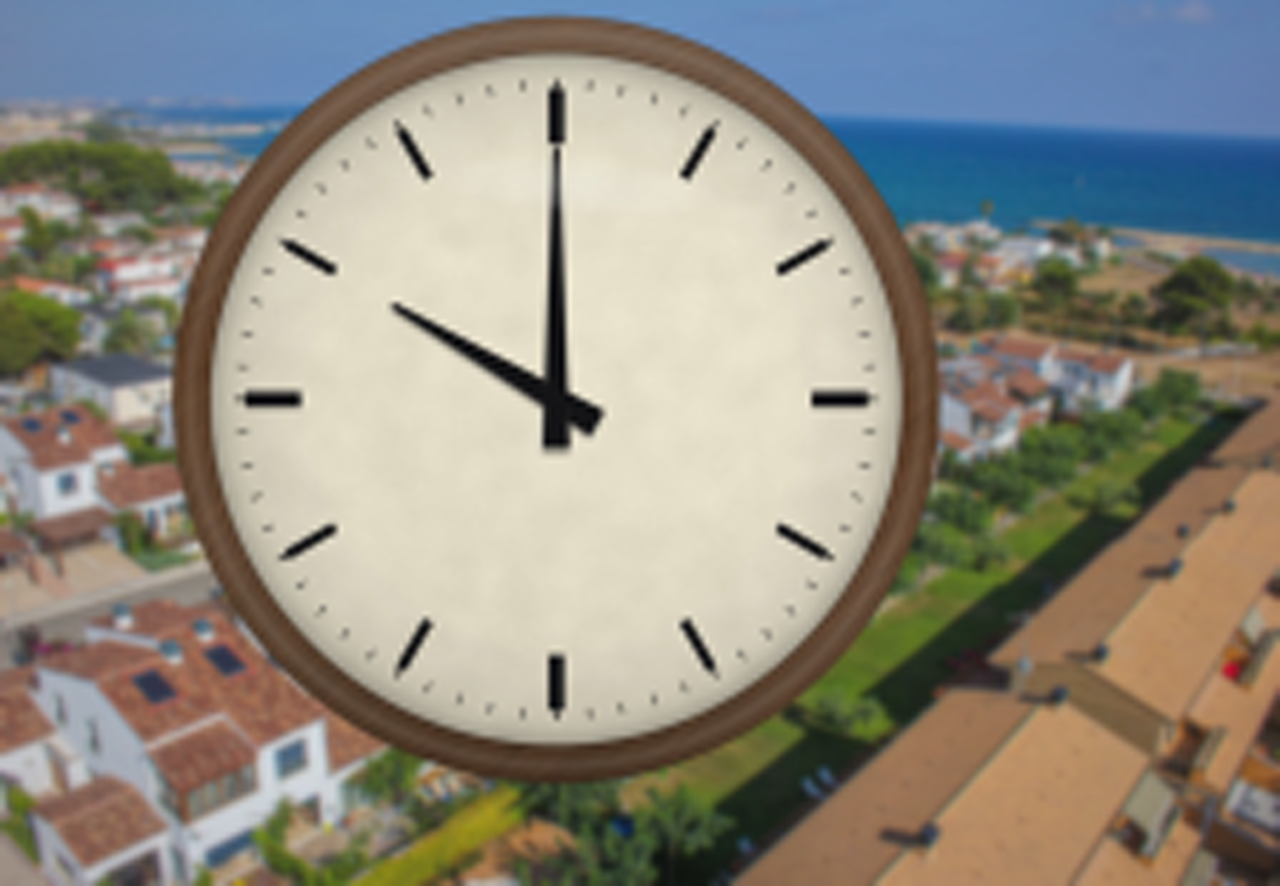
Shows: 10:00
